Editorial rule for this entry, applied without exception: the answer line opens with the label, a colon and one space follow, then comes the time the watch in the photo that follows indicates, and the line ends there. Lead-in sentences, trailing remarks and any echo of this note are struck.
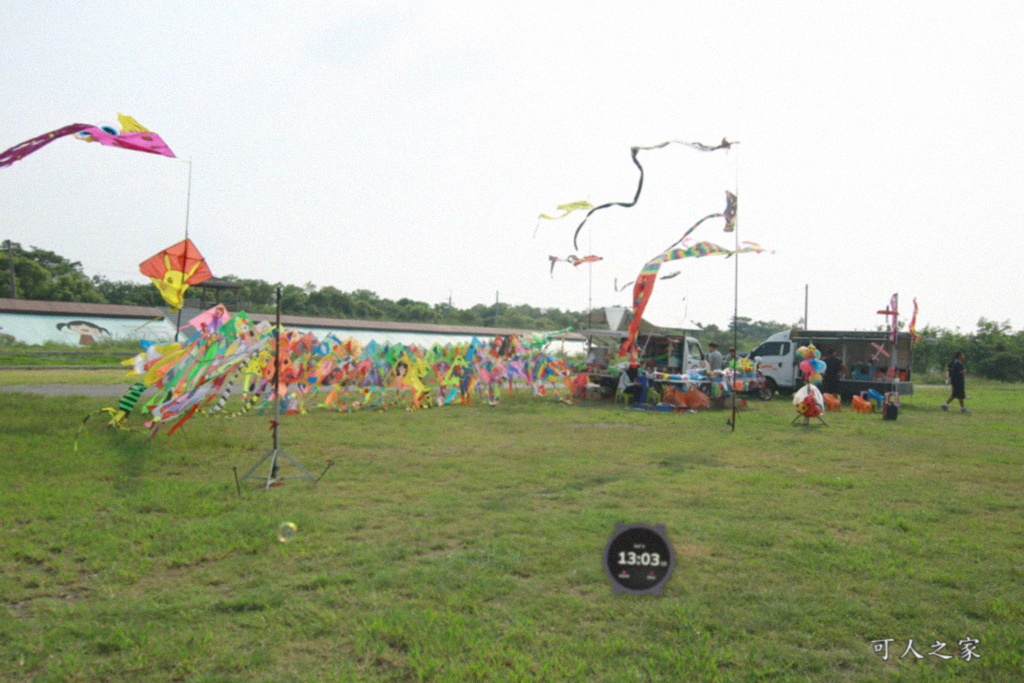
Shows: 13:03
